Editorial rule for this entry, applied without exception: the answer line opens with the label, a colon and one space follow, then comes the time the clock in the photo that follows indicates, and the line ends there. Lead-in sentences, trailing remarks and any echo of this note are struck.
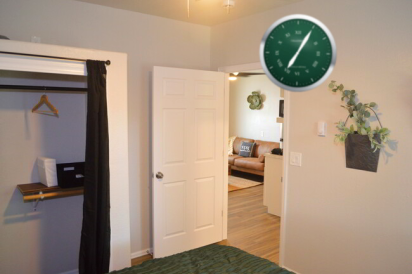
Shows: 7:05
